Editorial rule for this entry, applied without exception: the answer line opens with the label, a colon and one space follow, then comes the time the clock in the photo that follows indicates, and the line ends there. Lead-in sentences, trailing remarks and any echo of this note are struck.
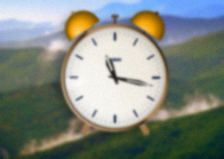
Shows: 11:17
